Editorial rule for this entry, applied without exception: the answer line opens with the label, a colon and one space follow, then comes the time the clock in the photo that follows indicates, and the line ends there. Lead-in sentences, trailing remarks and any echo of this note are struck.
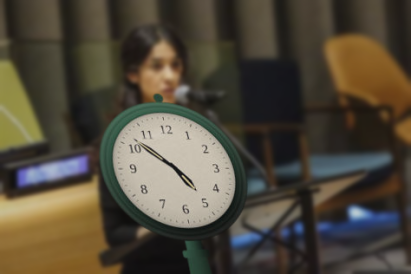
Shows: 4:52
